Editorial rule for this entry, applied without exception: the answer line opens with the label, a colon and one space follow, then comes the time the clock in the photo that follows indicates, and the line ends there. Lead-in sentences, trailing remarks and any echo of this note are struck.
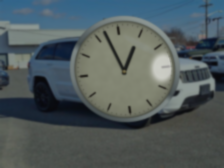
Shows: 12:57
